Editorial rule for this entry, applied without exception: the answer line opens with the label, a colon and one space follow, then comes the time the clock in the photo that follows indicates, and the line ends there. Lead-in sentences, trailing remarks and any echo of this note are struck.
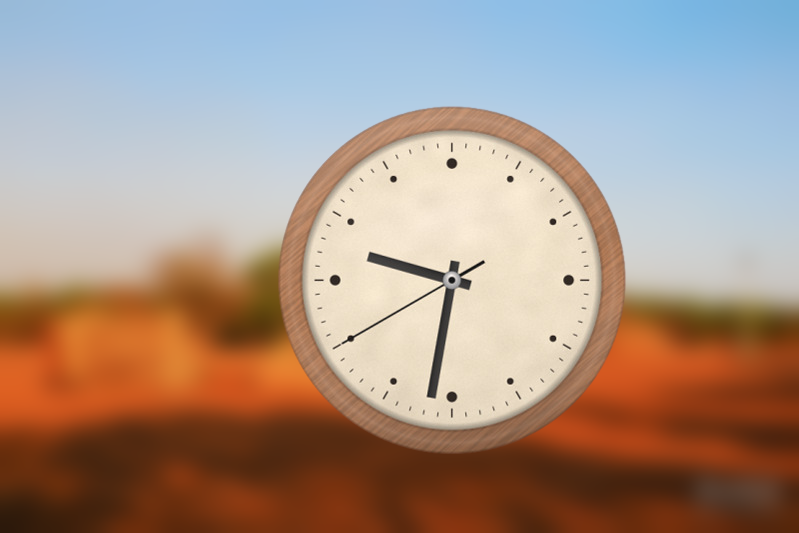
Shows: 9:31:40
